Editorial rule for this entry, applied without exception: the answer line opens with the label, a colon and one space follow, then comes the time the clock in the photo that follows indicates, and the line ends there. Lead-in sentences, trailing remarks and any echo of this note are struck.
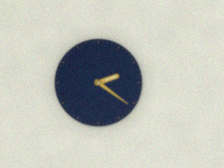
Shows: 2:21
